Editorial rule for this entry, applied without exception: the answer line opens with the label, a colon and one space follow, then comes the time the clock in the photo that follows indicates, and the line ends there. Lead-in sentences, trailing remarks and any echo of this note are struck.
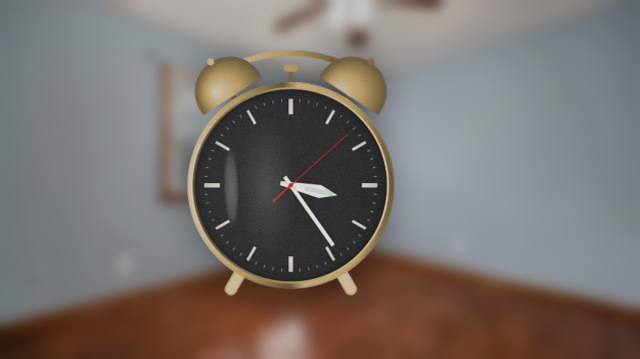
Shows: 3:24:08
